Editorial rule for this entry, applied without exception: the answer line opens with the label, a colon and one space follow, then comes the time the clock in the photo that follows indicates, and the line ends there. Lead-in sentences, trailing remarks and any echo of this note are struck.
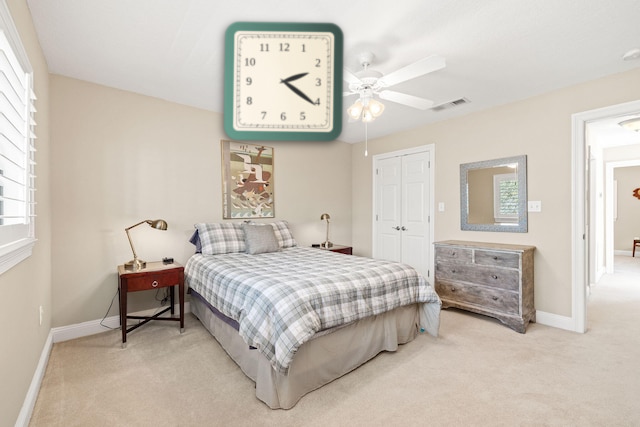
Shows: 2:21
